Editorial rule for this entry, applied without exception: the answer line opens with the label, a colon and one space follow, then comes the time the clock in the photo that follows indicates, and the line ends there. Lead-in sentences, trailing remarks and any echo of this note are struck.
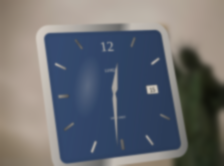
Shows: 12:31
